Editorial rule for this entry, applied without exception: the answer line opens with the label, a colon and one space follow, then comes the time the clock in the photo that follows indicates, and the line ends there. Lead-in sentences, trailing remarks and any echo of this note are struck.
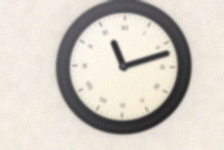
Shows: 11:12
